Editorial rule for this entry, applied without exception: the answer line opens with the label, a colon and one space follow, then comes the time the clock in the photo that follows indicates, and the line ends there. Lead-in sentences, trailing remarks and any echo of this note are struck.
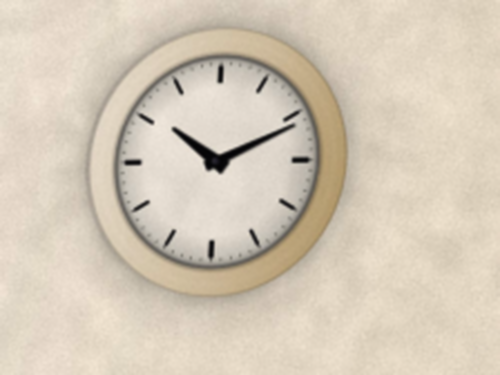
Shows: 10:11
